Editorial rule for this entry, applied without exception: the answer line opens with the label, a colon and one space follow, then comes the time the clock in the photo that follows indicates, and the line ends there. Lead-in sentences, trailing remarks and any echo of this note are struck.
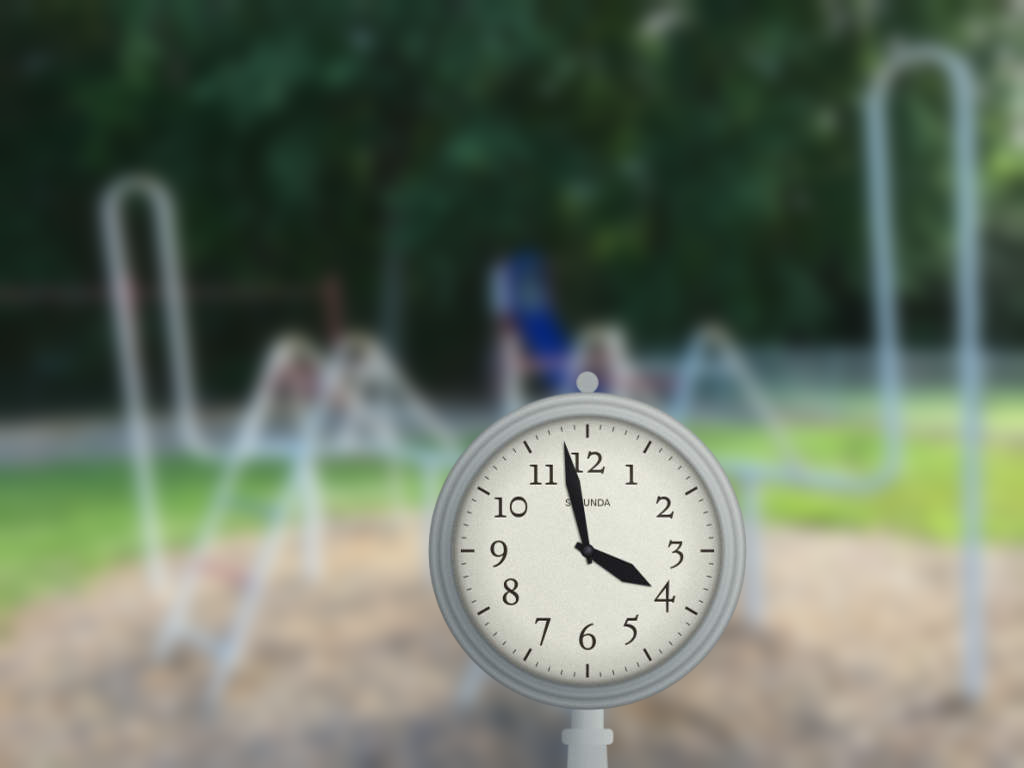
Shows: 3:58
